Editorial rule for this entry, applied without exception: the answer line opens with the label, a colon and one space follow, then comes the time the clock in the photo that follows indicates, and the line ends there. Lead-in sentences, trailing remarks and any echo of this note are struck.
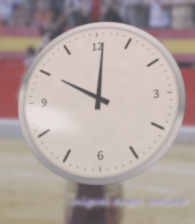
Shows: 10:01
